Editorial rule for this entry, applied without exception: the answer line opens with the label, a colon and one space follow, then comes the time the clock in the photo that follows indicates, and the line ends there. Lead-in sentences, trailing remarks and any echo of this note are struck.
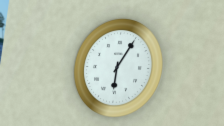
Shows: 6:05
